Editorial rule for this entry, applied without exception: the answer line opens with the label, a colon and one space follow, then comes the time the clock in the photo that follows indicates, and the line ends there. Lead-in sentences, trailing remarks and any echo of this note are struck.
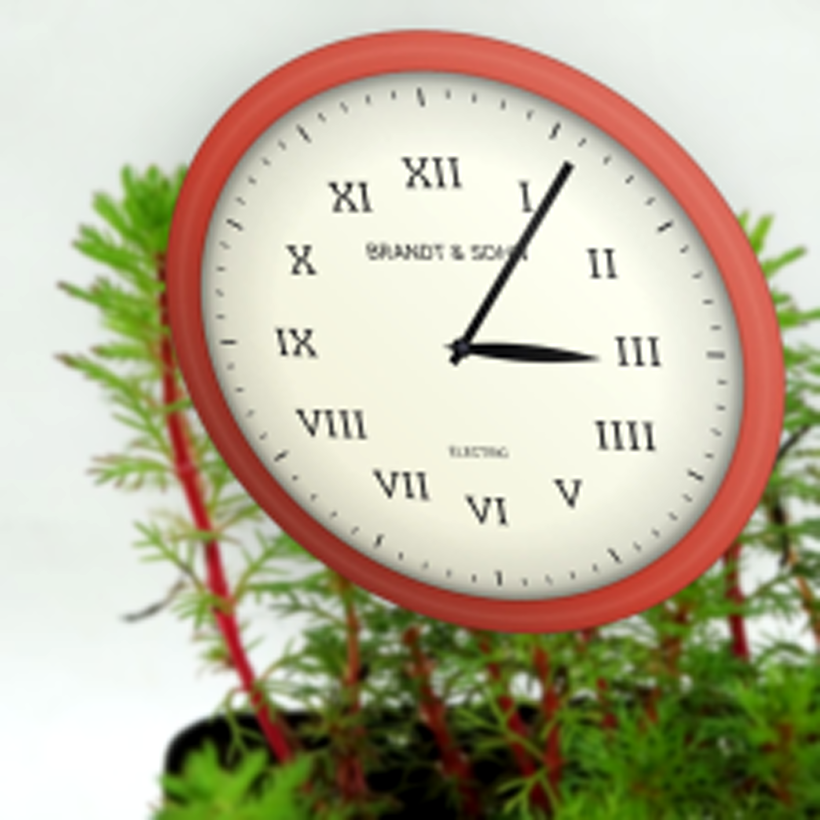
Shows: 3:06
